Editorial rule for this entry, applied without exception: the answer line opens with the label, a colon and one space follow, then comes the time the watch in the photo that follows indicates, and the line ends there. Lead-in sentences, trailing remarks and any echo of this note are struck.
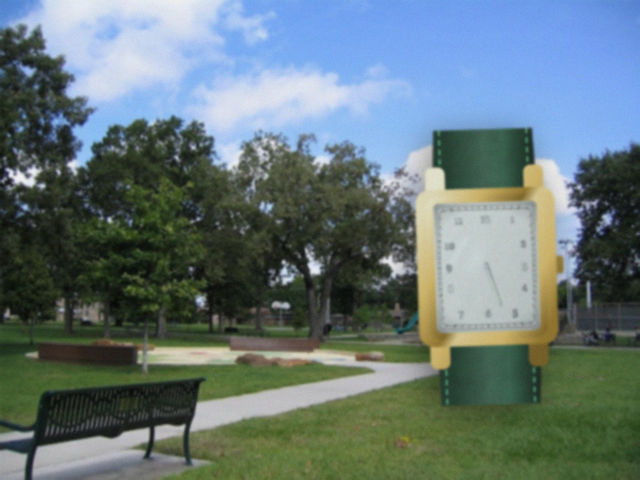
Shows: 5:27
